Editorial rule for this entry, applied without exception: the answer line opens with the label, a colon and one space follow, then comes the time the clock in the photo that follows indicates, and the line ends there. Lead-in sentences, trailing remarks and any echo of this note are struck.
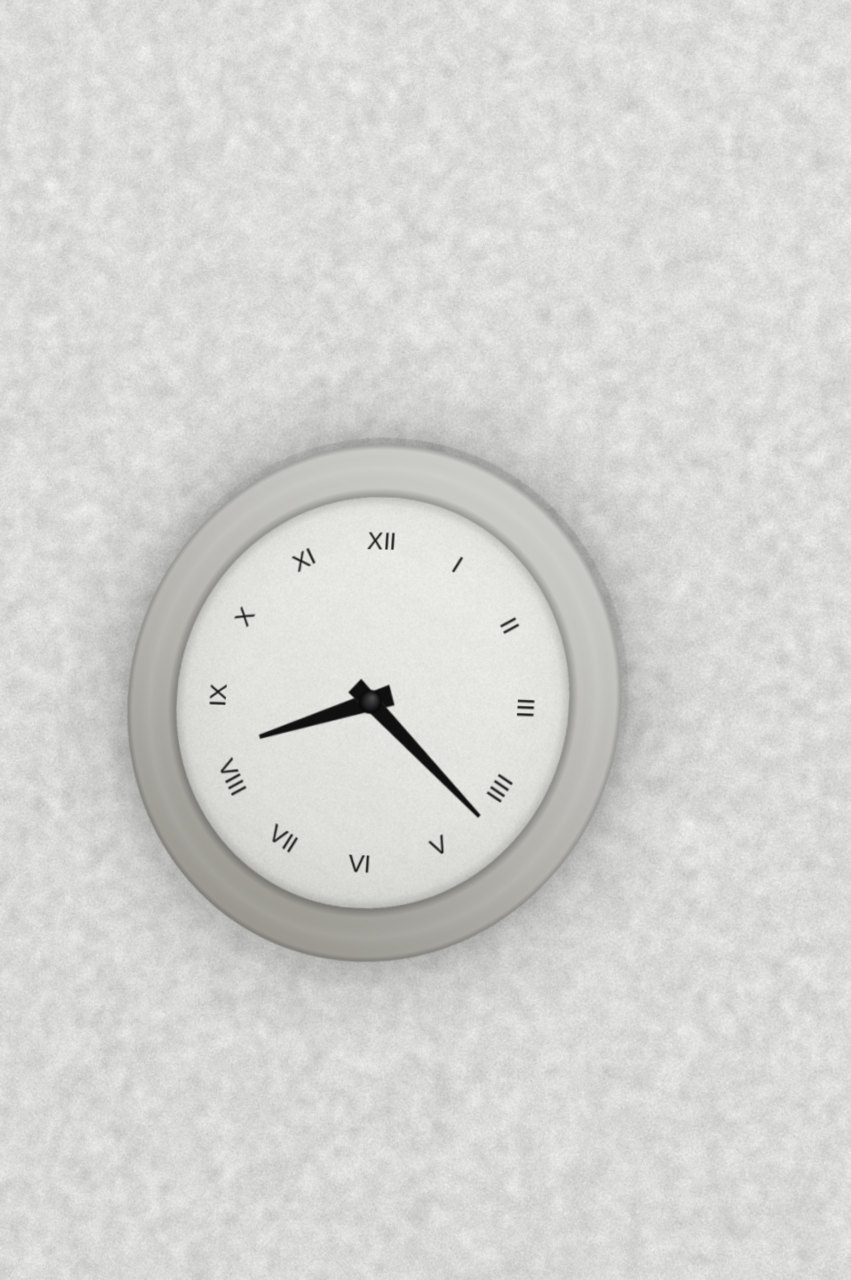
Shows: 8:22
